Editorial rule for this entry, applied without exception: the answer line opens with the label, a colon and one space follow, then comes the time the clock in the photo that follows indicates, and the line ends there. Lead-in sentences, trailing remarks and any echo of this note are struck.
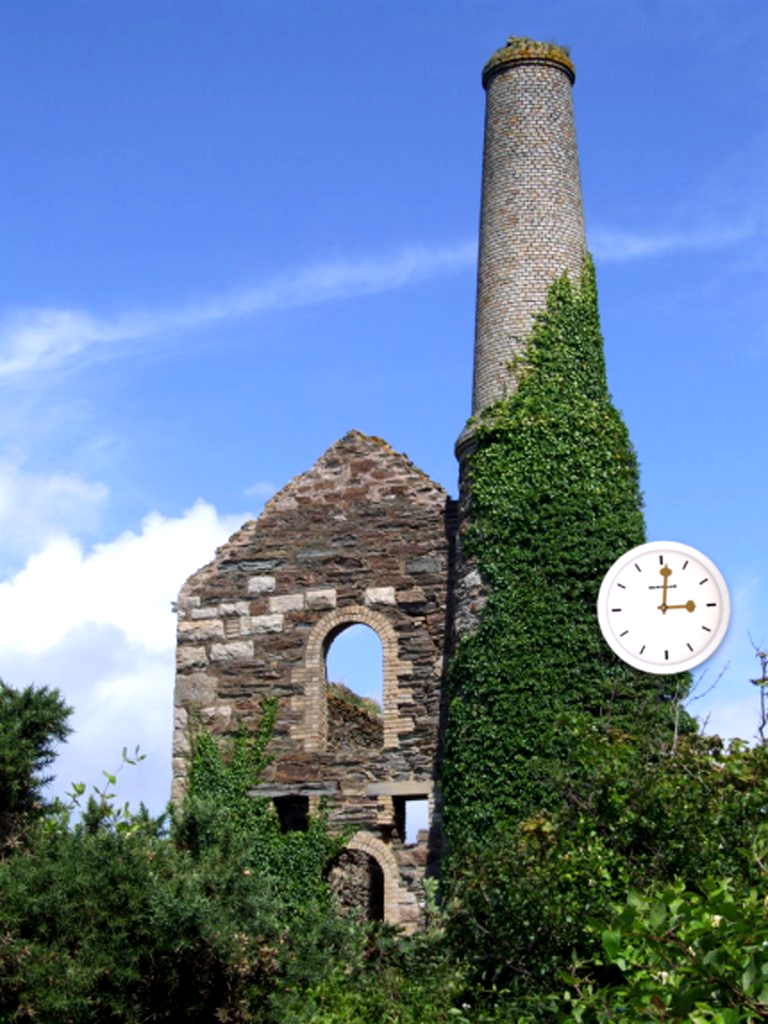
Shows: 3:01
